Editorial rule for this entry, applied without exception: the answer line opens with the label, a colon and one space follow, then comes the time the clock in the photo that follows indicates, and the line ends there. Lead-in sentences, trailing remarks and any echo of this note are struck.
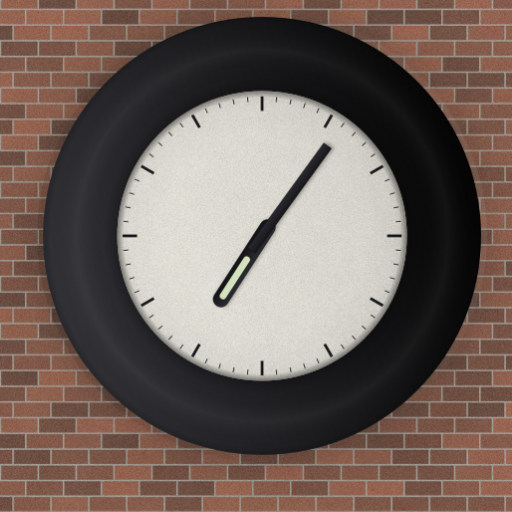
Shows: 7:06
